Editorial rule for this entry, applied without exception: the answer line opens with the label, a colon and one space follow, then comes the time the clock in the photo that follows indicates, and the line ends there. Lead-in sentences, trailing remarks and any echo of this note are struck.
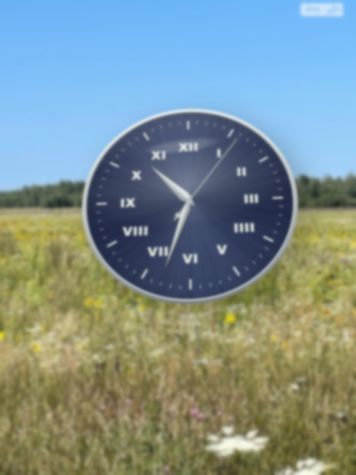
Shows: 10:33:06
